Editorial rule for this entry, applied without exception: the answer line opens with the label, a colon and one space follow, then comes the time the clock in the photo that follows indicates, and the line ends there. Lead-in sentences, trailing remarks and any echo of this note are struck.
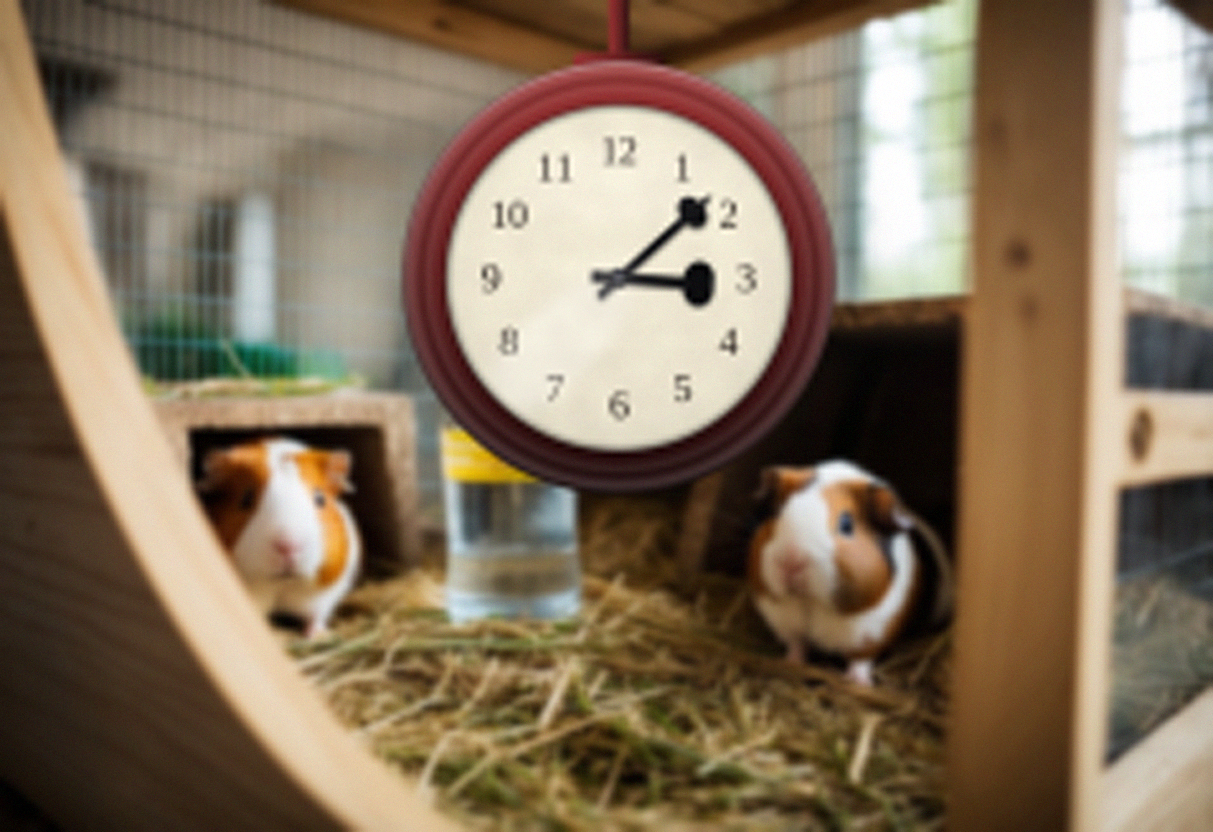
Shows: 3:08
